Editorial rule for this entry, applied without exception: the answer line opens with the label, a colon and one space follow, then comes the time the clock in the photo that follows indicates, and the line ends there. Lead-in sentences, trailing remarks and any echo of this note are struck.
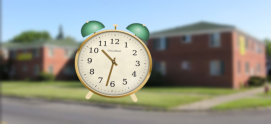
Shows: 10:32
